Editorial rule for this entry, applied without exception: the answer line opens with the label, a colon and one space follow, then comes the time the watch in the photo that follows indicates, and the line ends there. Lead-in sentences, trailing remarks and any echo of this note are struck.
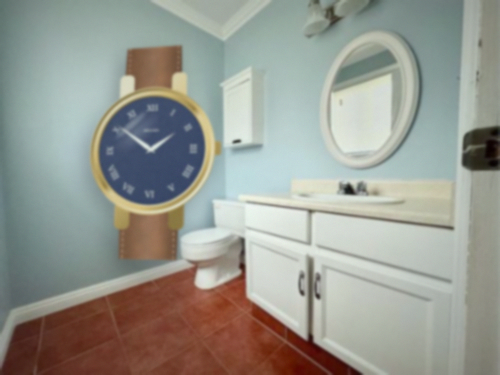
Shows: 1:51
